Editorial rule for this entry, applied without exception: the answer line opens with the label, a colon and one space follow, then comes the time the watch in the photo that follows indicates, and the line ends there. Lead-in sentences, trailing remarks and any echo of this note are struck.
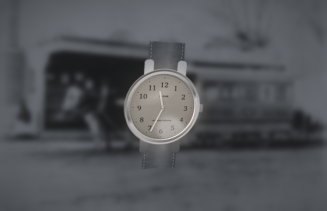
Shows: 11:34
